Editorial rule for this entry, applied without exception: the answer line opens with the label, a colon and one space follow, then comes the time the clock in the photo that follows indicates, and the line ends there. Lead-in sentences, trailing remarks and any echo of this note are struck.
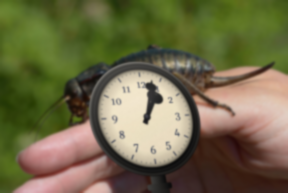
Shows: 1:03
